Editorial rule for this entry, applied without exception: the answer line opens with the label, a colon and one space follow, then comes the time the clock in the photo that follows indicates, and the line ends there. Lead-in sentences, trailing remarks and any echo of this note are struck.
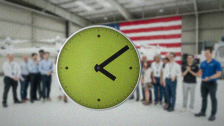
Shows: 4:09
